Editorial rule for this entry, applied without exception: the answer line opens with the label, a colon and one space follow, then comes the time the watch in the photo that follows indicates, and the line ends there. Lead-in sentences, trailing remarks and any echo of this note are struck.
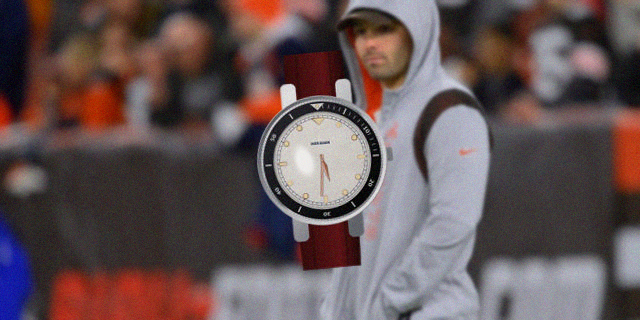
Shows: 5:31
